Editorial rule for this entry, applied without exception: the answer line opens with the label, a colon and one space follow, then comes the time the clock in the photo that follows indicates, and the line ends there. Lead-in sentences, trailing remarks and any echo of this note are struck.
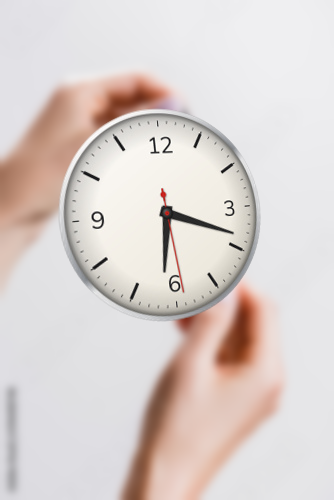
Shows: 6:18:29
